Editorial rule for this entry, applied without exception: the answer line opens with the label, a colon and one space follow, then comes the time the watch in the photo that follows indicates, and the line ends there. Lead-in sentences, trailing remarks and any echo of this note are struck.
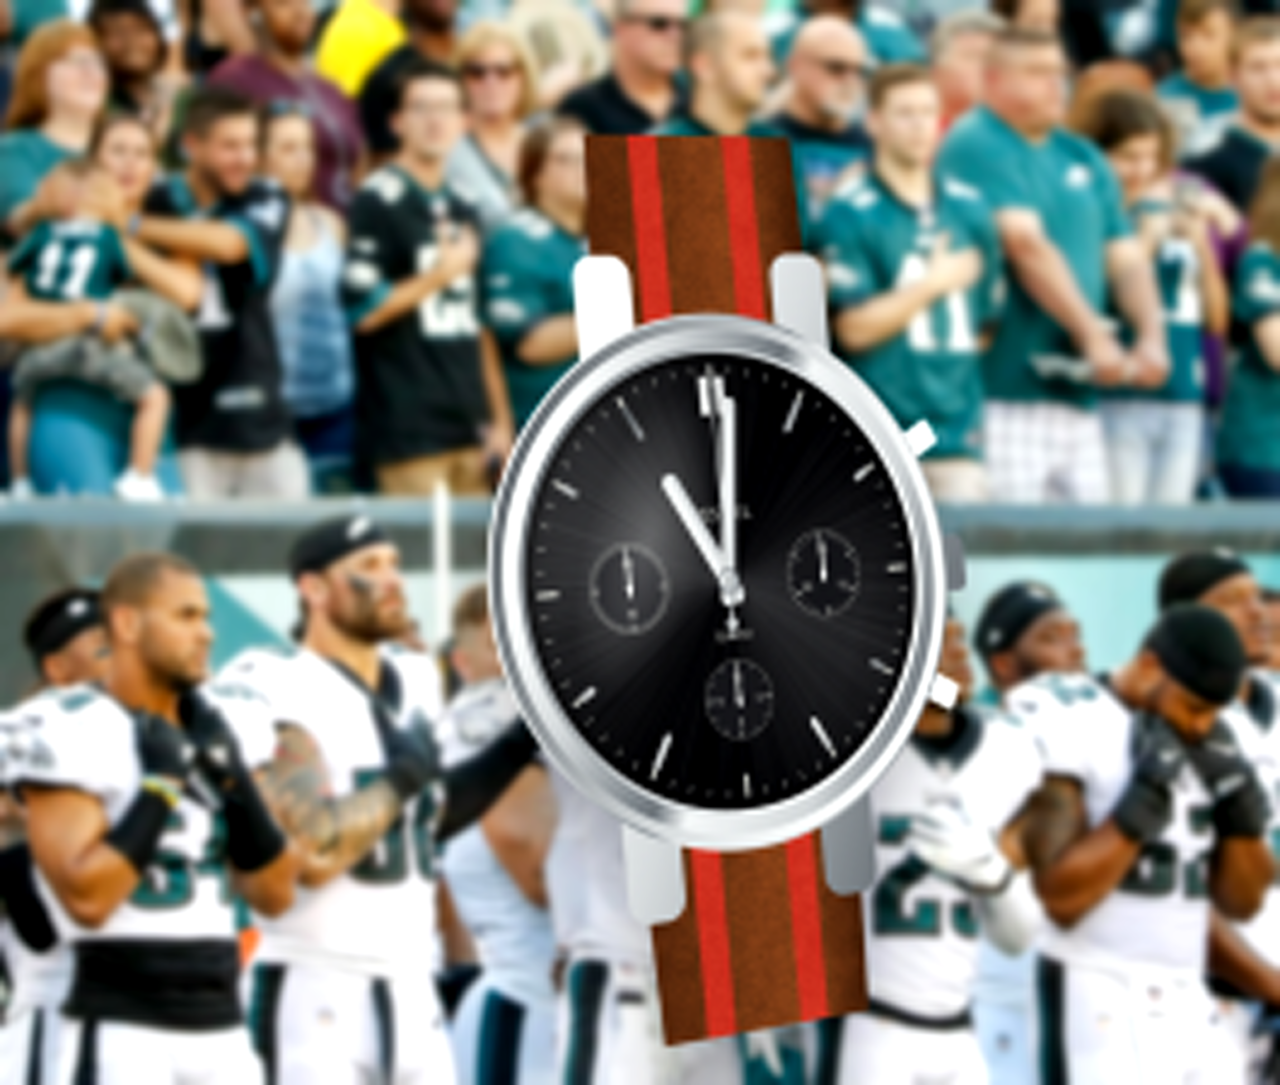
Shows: 11:01
